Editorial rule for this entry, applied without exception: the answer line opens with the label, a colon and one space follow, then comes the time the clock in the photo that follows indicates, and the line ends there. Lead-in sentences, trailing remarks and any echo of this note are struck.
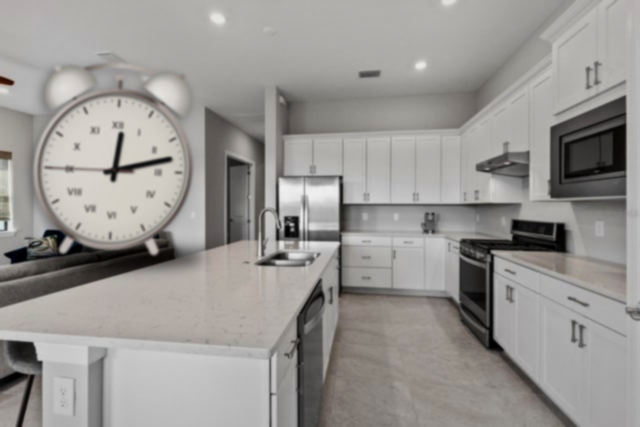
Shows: 12:12:45
